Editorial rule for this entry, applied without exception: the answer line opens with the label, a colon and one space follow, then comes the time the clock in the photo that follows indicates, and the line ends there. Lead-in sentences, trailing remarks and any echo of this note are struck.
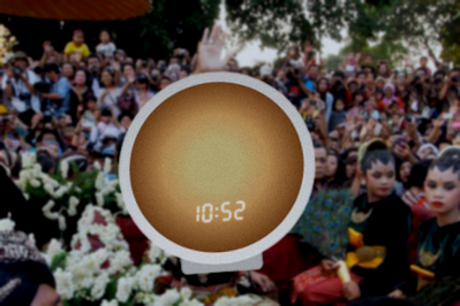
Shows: 10:52
